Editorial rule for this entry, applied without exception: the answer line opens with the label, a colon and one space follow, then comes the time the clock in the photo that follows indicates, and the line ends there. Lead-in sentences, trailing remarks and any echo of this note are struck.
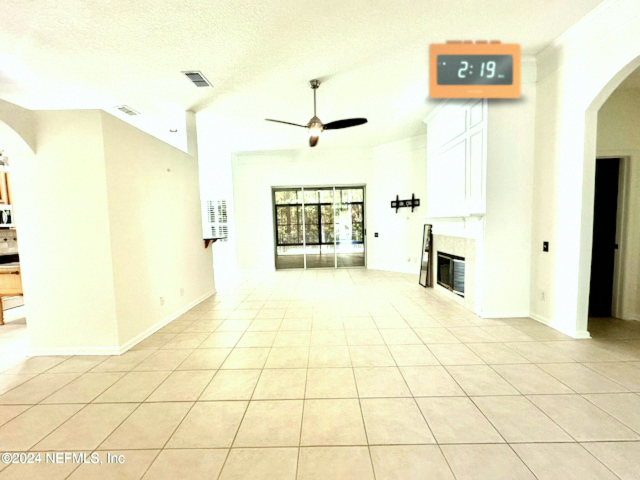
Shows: 2:19
